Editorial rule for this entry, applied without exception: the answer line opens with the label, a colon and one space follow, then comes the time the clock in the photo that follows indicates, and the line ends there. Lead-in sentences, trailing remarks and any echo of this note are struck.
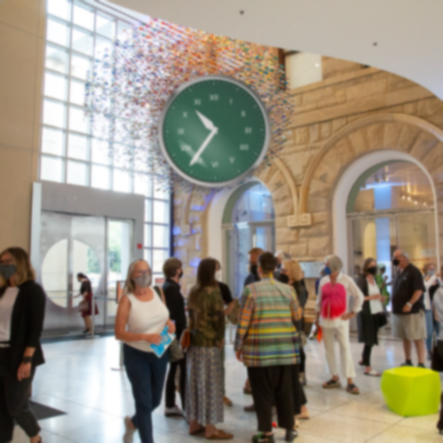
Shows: 10:36
